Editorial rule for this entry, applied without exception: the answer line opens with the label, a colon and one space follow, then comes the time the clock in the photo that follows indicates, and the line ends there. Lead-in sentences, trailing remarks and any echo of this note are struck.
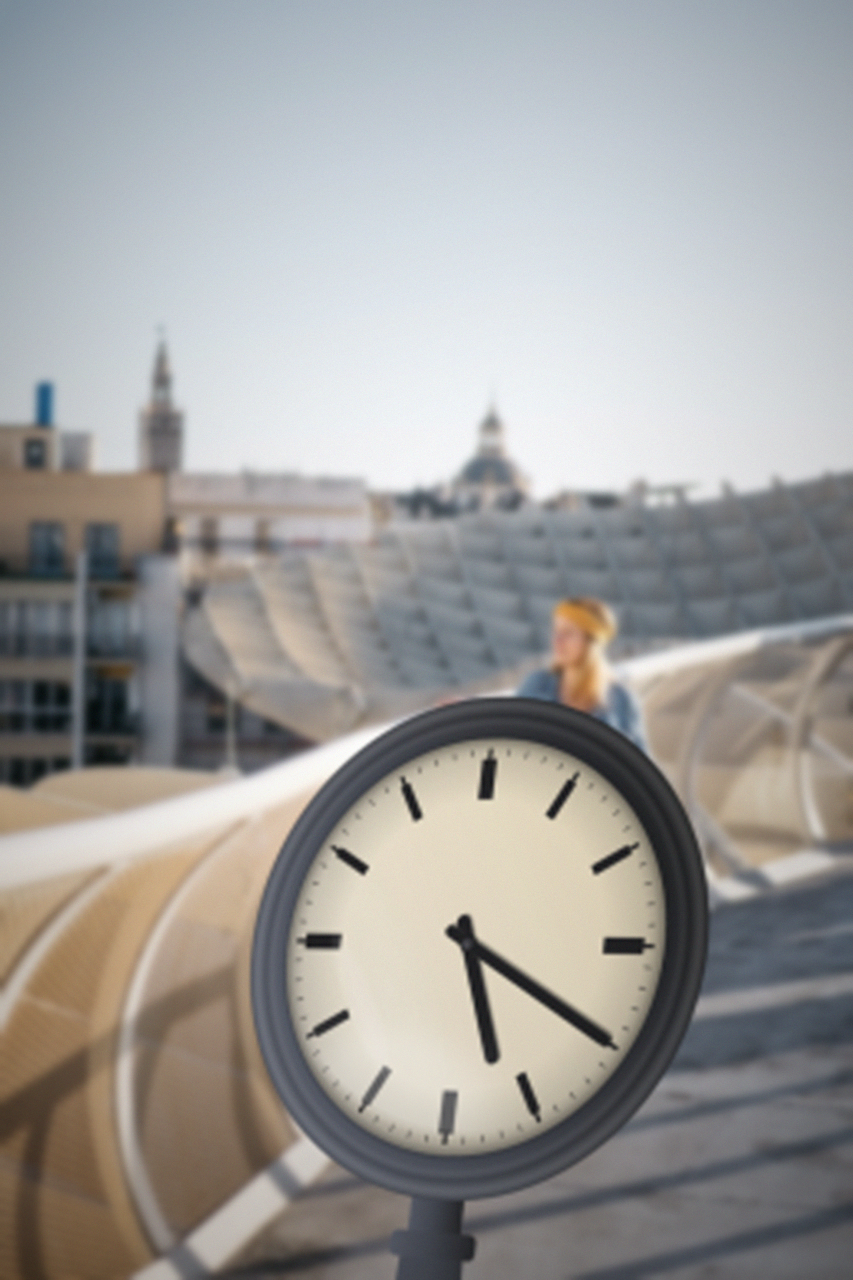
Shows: 5:20
